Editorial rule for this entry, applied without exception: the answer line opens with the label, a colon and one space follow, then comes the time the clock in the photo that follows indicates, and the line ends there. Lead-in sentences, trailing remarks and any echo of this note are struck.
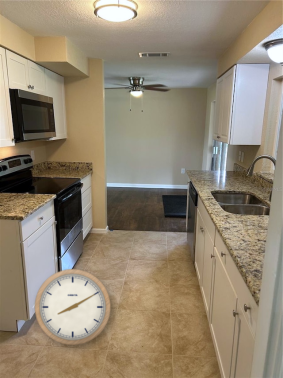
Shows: 8:10
